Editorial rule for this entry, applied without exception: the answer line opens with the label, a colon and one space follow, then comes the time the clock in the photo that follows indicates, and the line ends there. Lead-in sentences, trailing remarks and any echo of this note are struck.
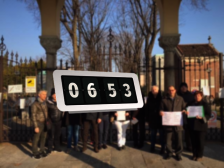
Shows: 6:53
